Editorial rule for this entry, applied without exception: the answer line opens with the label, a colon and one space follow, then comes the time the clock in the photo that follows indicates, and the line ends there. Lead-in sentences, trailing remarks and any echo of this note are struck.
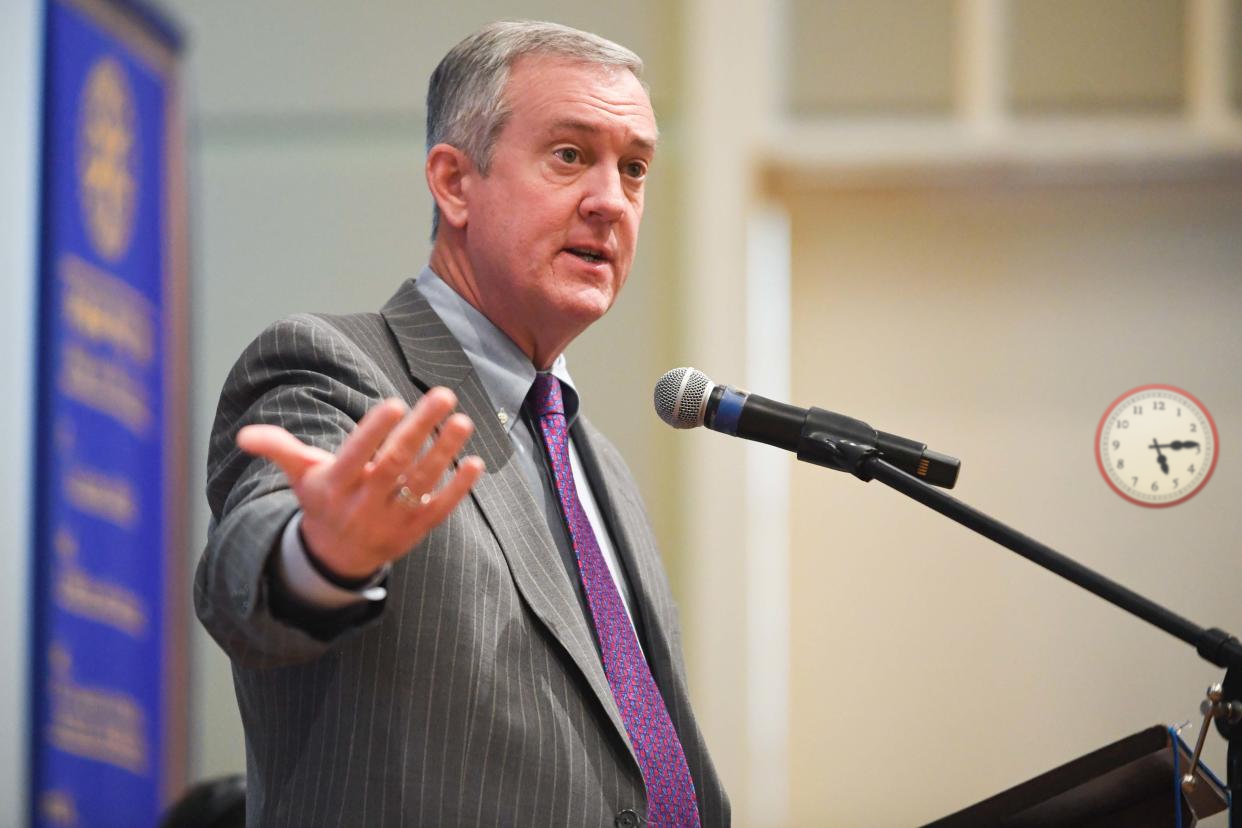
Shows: 5:14
